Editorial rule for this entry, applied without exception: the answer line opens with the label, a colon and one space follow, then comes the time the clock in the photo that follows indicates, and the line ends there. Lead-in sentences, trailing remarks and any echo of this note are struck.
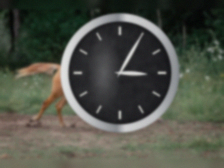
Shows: 3:05
